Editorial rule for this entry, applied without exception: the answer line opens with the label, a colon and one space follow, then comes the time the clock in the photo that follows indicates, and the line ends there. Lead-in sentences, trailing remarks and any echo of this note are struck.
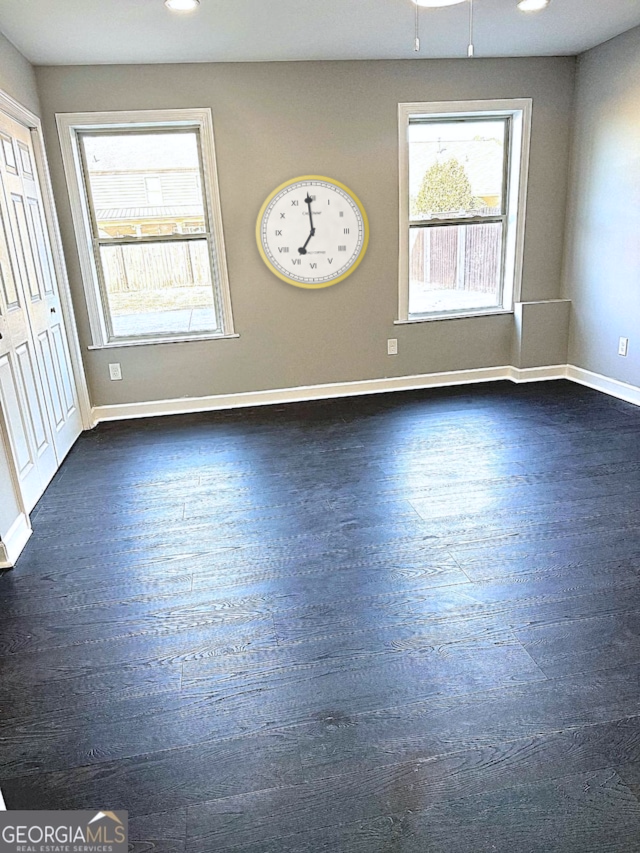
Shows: 6:59
